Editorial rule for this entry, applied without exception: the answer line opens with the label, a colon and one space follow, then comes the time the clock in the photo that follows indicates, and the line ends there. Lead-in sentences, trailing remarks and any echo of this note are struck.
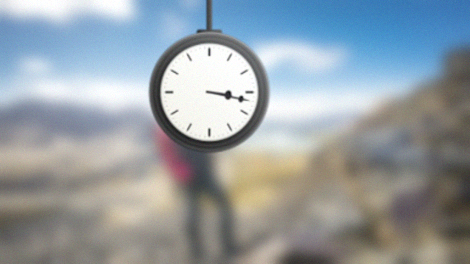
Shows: 3:17
